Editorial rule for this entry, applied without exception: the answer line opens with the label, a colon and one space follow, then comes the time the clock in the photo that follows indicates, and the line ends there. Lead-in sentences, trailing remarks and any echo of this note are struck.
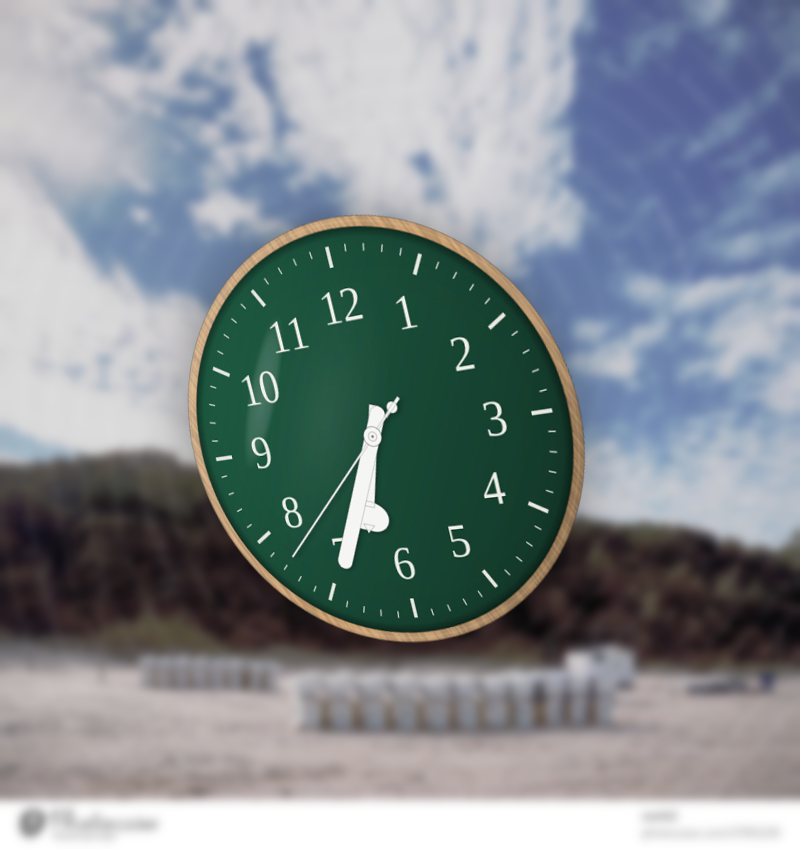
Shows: 6:34:38
